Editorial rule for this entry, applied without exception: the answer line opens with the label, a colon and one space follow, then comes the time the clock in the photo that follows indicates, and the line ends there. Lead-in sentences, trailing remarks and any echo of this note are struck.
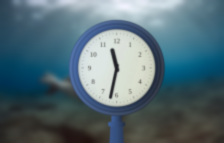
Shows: 11:32
